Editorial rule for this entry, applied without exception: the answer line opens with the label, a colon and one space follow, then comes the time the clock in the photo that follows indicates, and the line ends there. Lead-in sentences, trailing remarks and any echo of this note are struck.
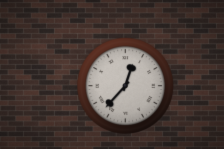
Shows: 12:37
